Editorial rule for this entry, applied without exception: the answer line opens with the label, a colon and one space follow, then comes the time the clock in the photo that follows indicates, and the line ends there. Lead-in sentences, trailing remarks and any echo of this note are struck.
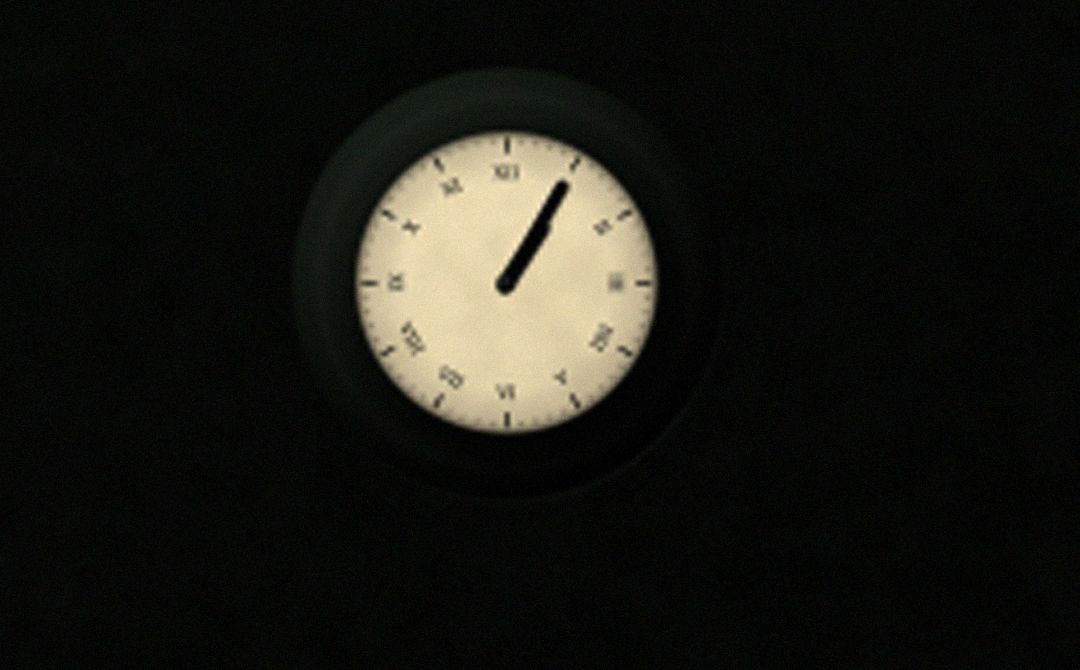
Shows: 1:05
